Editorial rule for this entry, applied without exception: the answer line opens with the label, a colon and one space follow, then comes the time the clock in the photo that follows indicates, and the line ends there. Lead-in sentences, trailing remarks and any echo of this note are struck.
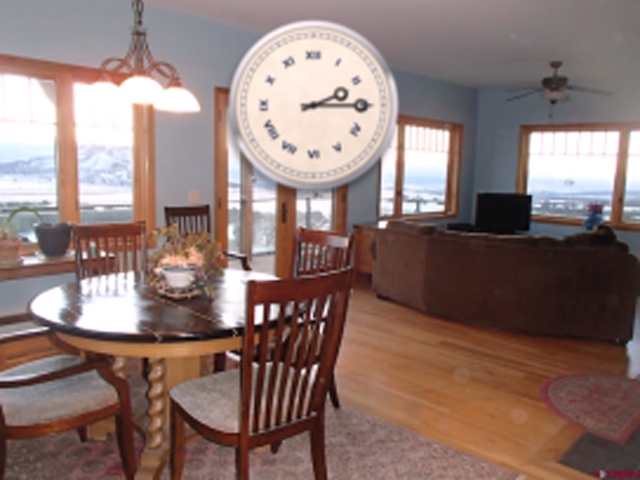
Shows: 2:15
